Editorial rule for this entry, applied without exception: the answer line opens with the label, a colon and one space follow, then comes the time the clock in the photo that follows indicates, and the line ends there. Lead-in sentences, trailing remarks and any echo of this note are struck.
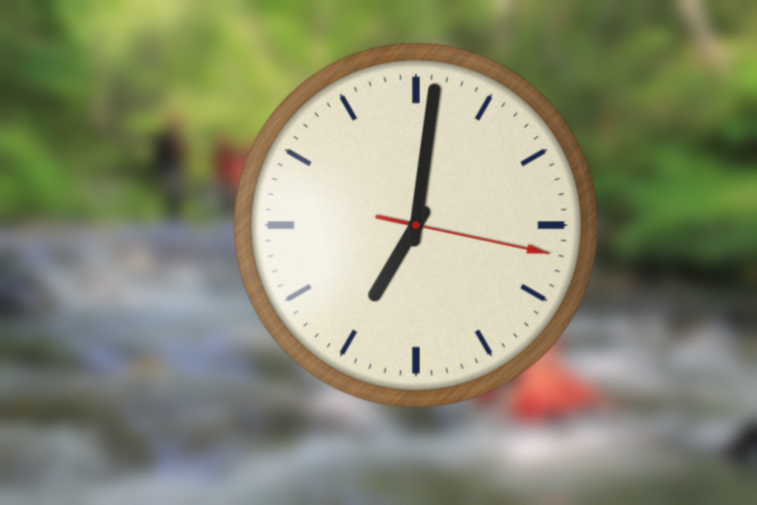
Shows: 7:01:17
